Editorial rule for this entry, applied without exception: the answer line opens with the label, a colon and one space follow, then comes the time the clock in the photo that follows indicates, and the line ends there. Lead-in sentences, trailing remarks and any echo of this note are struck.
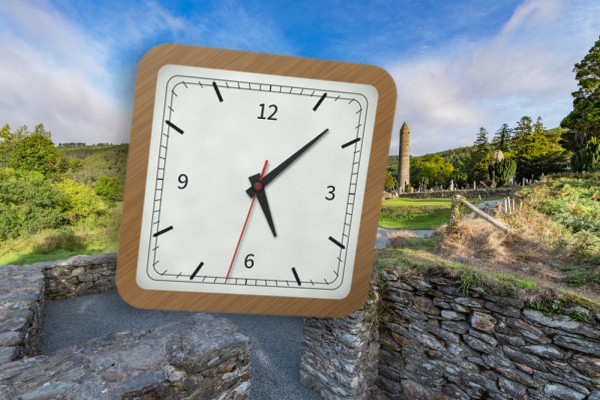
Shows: 5:07:32
